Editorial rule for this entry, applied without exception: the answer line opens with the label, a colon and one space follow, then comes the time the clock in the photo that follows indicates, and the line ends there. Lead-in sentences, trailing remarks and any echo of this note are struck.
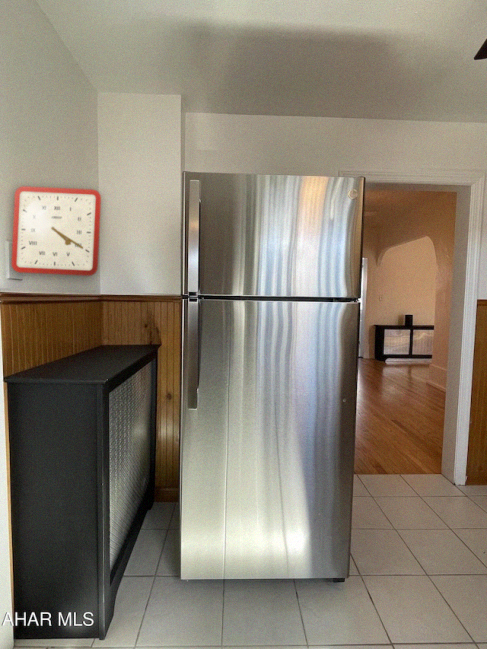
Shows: 4:20
